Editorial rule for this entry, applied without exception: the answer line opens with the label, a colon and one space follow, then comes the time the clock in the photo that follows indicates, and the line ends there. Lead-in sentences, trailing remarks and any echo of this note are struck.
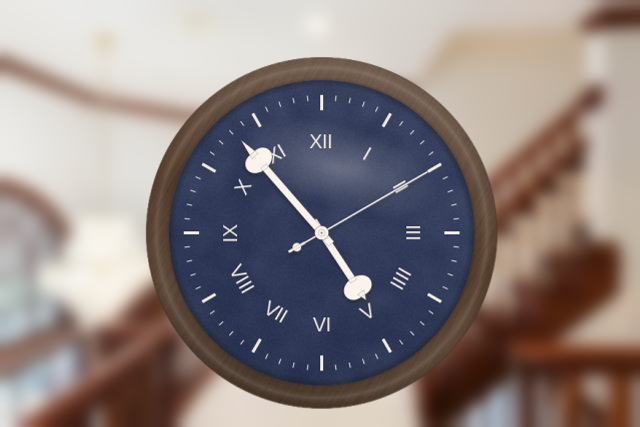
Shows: 4:53:10
